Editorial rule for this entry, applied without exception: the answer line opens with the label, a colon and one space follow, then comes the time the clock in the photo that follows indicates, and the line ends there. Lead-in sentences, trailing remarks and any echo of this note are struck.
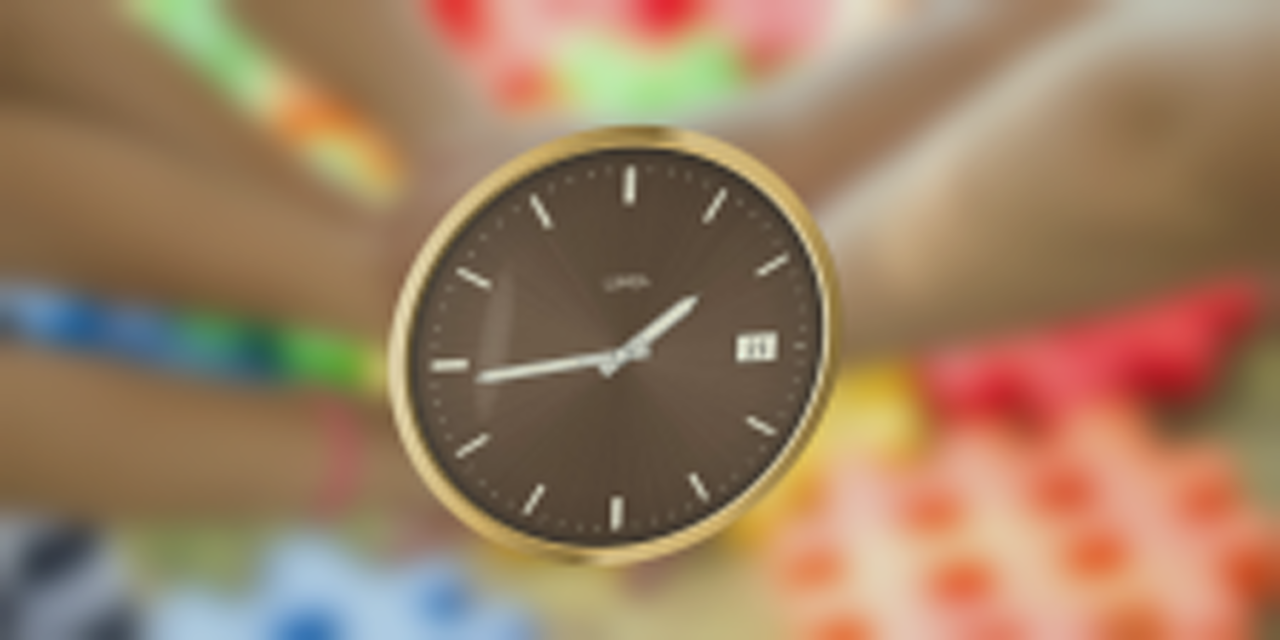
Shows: 1:44
